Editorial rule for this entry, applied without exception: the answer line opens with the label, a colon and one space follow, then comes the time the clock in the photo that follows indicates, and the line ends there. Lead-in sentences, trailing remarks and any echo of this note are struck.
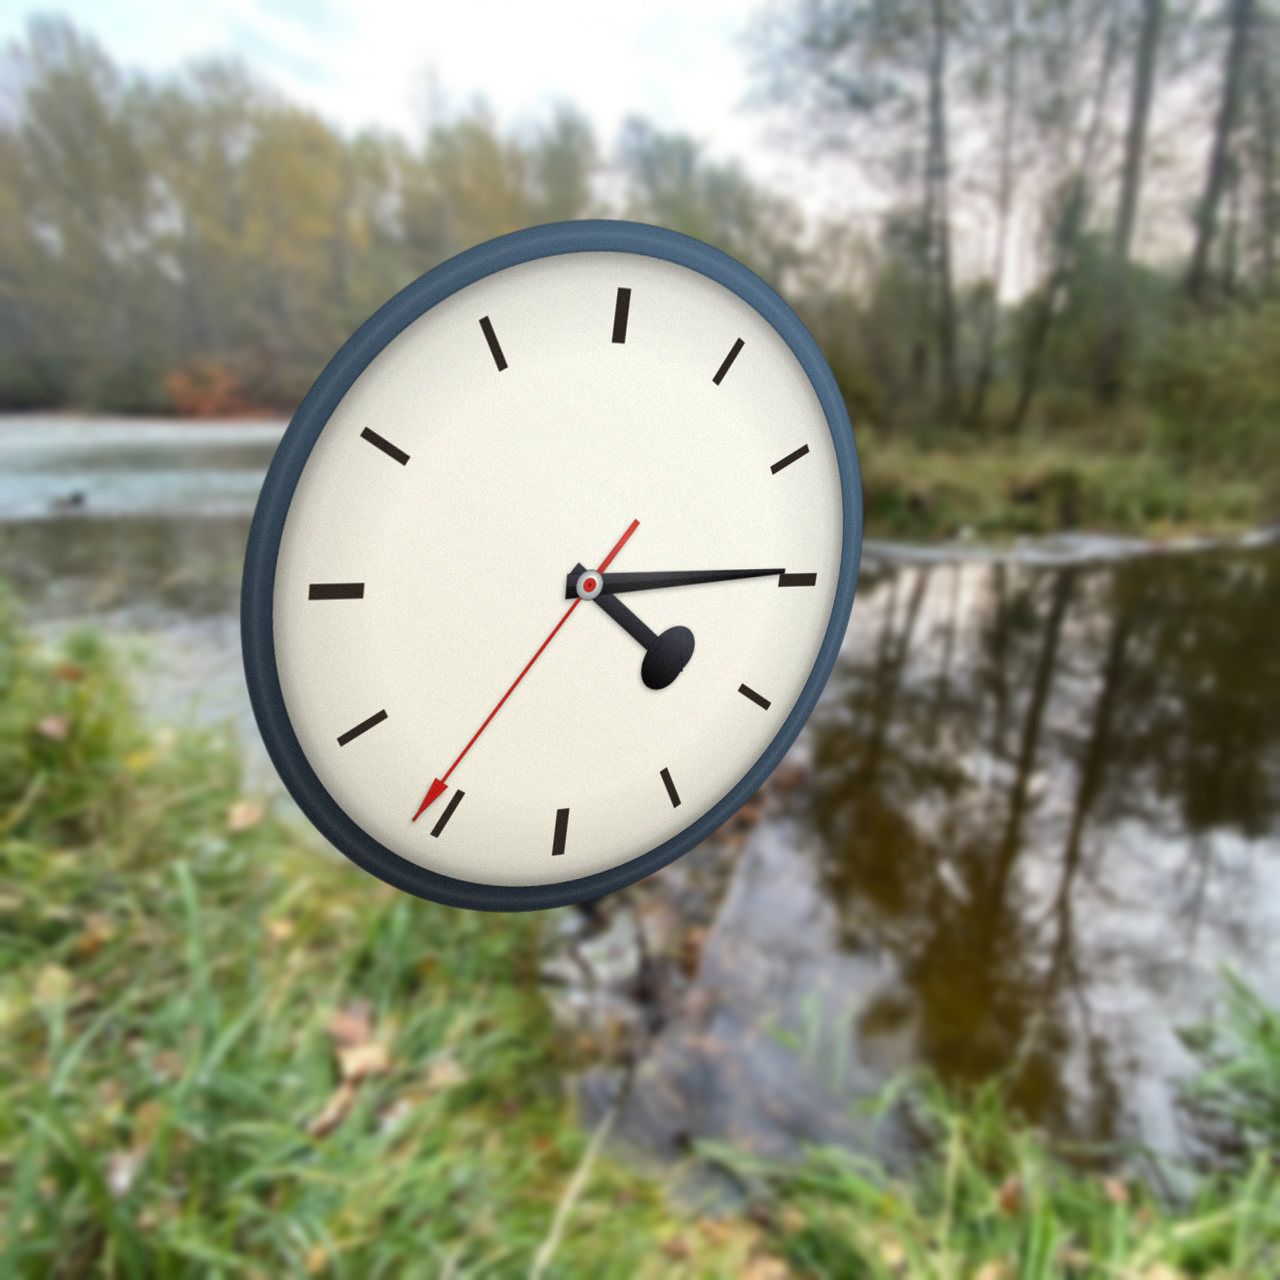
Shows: 4:14:36
